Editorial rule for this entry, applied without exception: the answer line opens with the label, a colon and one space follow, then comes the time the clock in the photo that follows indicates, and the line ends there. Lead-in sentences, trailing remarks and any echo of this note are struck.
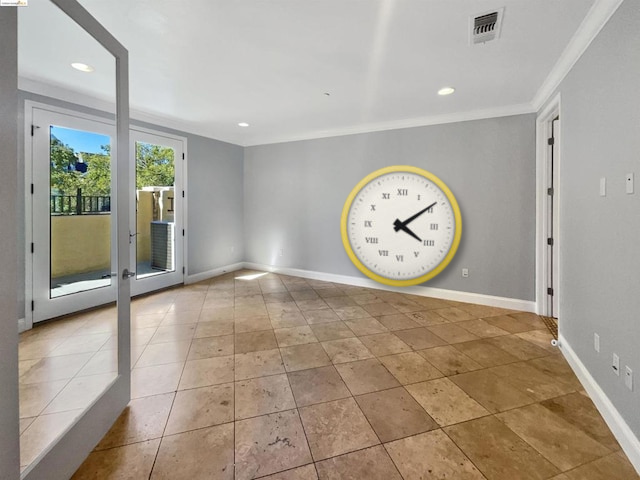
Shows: 4:09
